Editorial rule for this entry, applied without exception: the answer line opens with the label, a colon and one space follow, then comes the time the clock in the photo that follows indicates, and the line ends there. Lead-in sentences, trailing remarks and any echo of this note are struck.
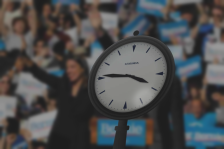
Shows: 3:46
